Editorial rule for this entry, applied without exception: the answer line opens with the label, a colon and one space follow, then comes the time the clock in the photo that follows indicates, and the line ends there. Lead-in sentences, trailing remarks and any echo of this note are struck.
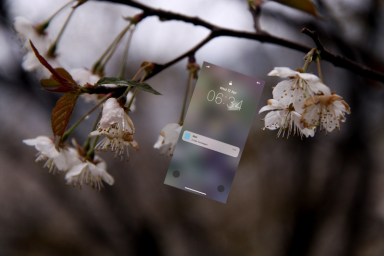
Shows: 6:34
